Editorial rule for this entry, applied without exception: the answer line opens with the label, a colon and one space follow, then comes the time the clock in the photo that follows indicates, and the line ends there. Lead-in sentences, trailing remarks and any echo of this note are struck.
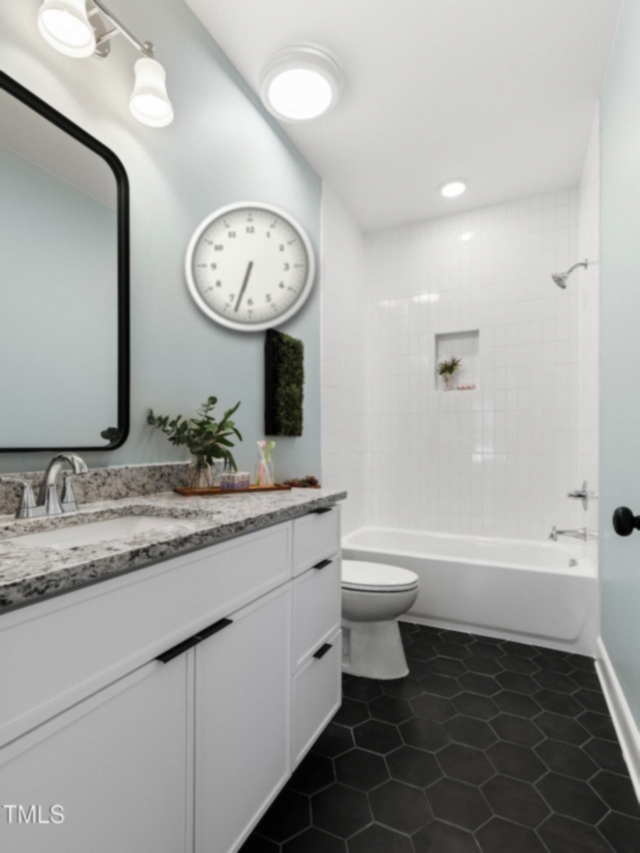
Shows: 6:33
